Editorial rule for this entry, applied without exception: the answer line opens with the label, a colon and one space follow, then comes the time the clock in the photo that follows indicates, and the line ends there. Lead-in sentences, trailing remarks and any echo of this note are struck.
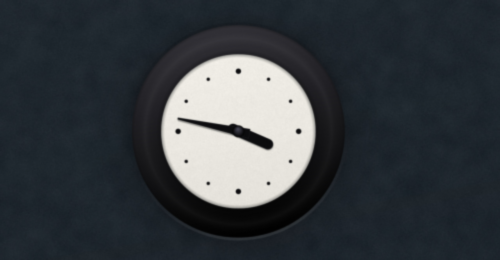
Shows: 3:47
